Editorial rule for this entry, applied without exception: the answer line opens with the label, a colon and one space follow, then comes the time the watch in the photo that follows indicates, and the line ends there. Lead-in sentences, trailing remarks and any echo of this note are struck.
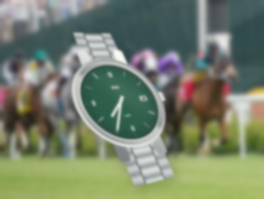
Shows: 7:35
